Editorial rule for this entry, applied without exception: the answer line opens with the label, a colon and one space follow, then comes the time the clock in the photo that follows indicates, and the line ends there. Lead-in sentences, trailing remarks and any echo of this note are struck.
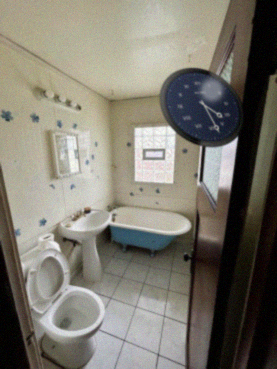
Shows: 4:28
